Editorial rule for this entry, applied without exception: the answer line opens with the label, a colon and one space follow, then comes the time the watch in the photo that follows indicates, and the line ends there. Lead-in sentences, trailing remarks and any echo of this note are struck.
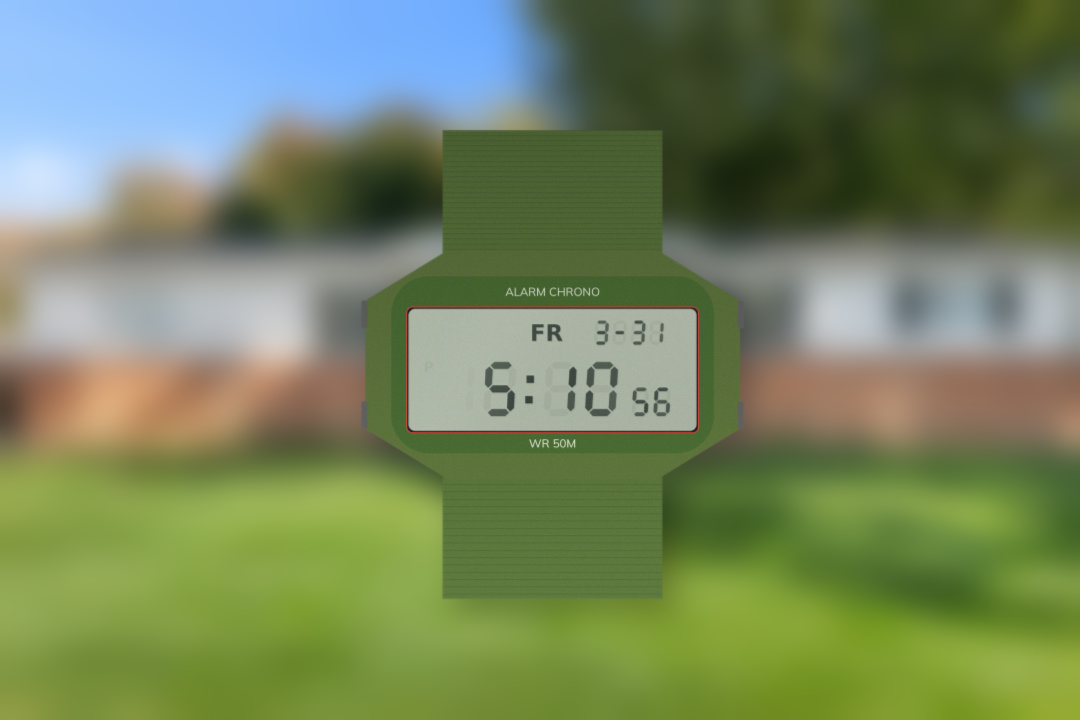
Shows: 5:10:56
